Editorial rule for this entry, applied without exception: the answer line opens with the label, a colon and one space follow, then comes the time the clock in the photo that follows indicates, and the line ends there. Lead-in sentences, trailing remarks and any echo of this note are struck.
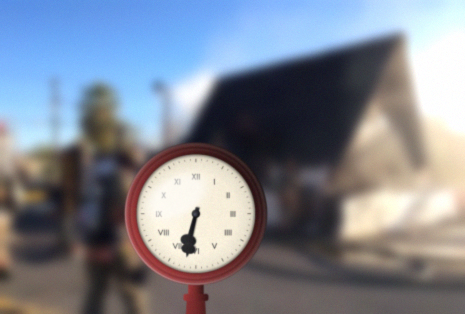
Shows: 6:32
